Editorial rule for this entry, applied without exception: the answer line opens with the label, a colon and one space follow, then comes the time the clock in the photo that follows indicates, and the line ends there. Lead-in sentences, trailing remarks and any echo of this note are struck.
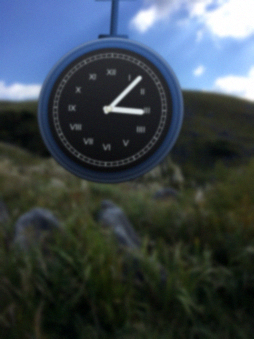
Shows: 3:07
